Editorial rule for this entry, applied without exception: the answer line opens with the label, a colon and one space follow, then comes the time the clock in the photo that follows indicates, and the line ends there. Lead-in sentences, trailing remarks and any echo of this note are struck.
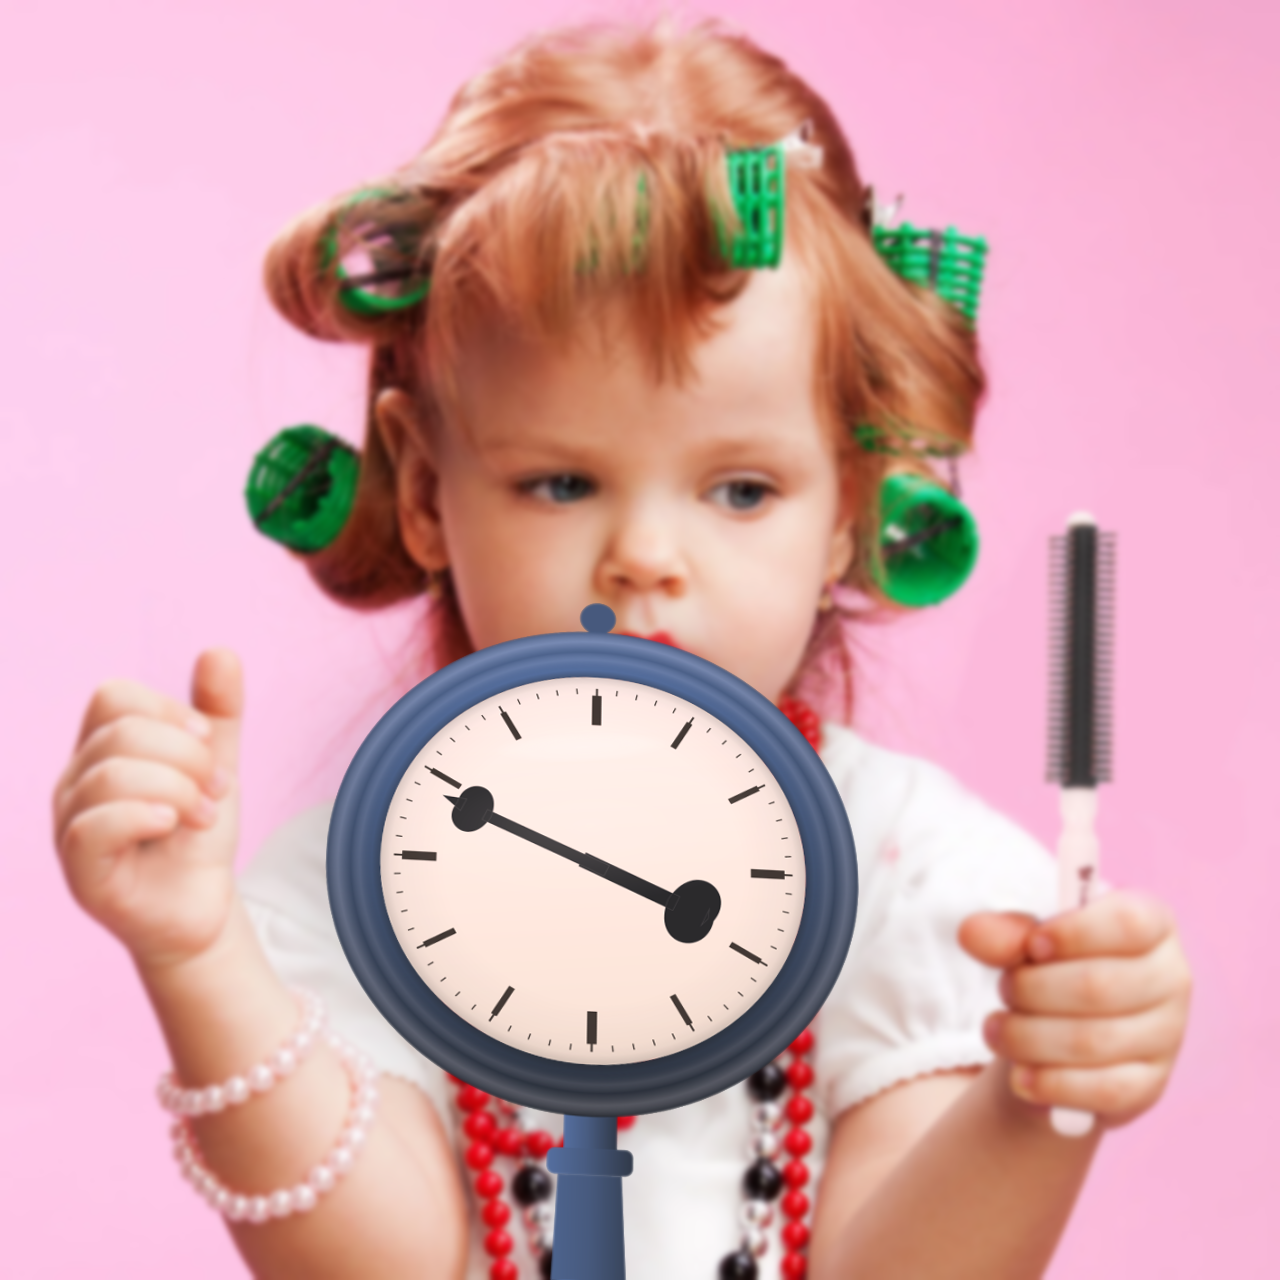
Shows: 3:49
